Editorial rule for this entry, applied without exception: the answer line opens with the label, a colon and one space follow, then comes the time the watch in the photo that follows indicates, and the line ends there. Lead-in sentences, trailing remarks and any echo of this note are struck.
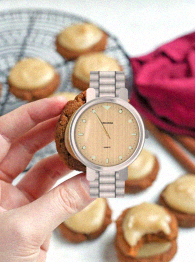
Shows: 10:55
